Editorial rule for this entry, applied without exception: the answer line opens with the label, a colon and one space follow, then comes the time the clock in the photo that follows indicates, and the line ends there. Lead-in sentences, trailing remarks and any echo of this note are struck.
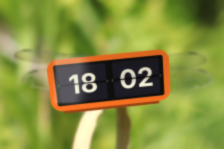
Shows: 18:02
